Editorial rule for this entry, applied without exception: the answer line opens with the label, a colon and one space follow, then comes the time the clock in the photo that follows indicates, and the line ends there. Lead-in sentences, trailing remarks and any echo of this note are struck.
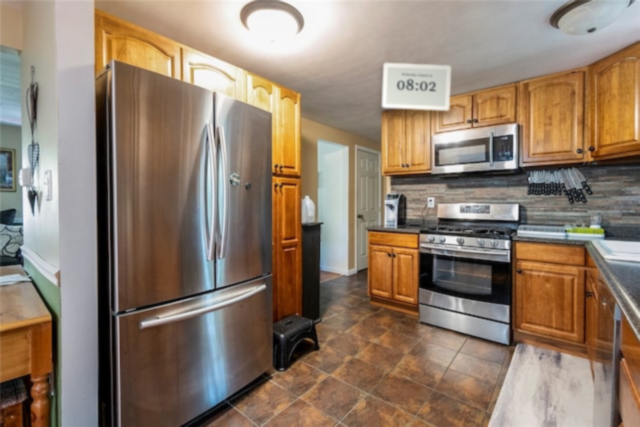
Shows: 8:02
